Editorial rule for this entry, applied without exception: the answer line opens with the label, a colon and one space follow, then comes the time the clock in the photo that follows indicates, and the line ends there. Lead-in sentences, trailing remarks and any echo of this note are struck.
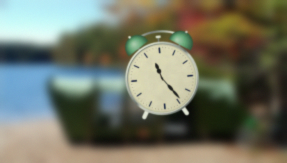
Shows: 11:24
